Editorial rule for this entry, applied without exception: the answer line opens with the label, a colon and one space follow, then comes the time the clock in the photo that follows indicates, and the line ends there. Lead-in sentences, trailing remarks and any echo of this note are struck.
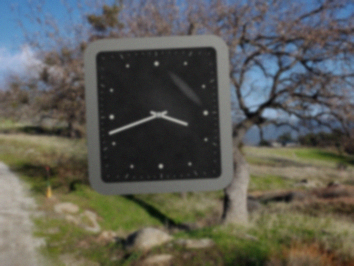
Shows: 3:42
